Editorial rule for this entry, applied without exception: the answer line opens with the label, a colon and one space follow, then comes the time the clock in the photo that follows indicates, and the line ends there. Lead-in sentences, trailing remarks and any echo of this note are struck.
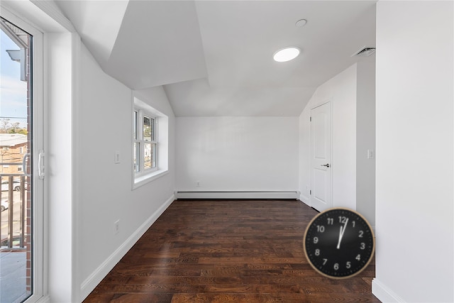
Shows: 12:02
